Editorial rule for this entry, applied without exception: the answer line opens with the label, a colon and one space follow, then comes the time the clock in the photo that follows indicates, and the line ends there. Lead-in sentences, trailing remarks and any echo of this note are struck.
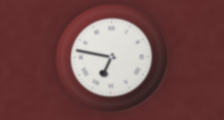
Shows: 6:47
